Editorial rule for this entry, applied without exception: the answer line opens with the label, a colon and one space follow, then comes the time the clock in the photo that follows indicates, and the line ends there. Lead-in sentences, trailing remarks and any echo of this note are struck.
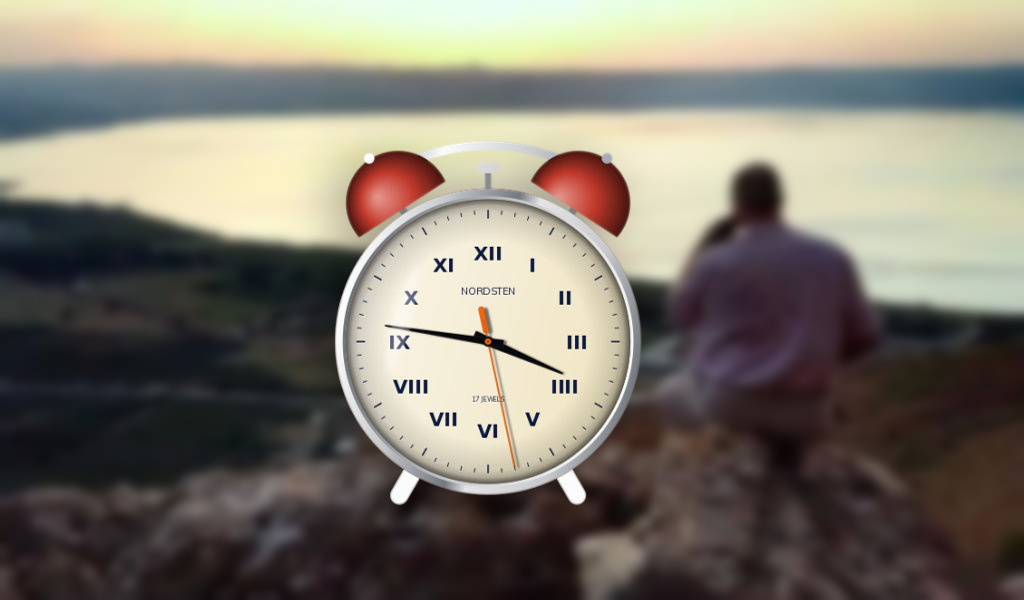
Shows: 3:46:28
